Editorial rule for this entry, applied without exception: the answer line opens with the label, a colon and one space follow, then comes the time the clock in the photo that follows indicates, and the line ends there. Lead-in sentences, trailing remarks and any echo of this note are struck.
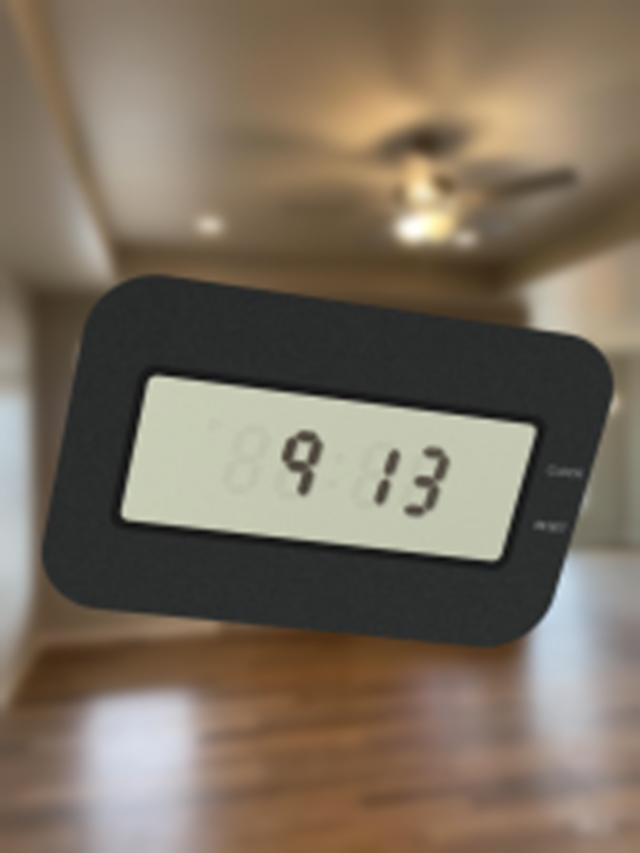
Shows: 9:13
